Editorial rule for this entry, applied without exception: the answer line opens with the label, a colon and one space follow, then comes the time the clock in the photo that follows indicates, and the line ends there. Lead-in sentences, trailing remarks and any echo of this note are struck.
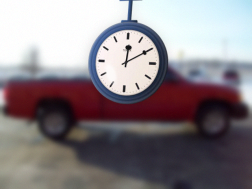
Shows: 12:10
